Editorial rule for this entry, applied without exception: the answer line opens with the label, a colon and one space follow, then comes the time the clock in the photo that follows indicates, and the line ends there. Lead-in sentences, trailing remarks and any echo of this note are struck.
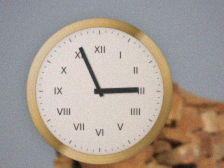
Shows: 2:56
